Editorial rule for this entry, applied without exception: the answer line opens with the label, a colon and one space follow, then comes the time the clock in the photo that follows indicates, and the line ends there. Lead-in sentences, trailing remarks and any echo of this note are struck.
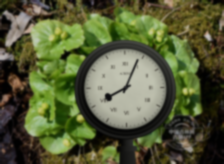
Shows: 8:04
